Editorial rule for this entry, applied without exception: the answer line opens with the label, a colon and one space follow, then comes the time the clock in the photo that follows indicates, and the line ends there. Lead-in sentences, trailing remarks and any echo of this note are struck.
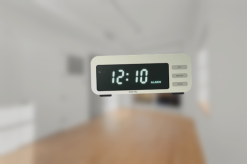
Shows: 12:10
